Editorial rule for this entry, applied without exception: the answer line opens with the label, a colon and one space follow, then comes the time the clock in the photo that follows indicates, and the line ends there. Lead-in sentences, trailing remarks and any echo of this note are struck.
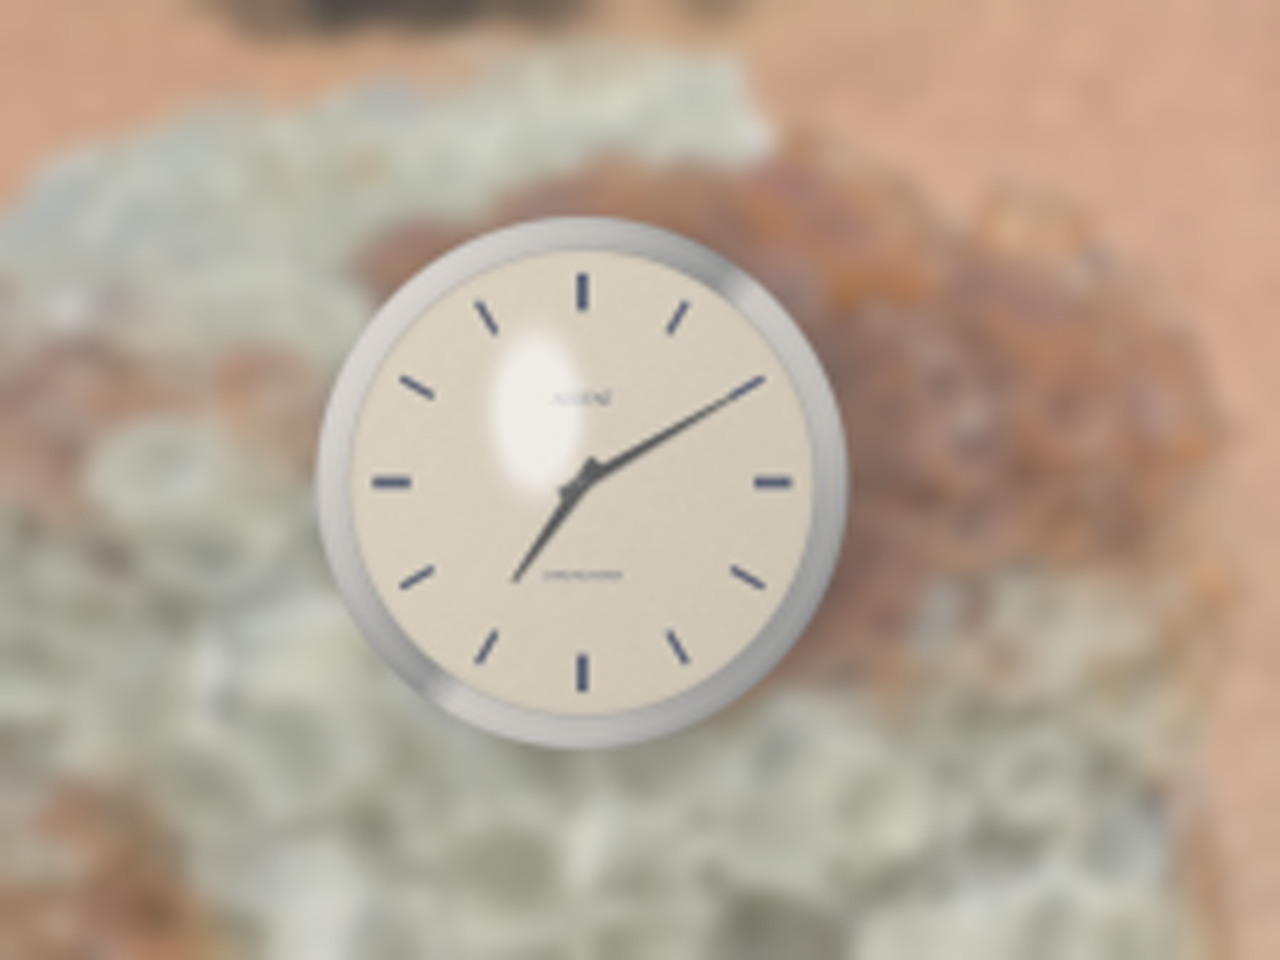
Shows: 7:10
